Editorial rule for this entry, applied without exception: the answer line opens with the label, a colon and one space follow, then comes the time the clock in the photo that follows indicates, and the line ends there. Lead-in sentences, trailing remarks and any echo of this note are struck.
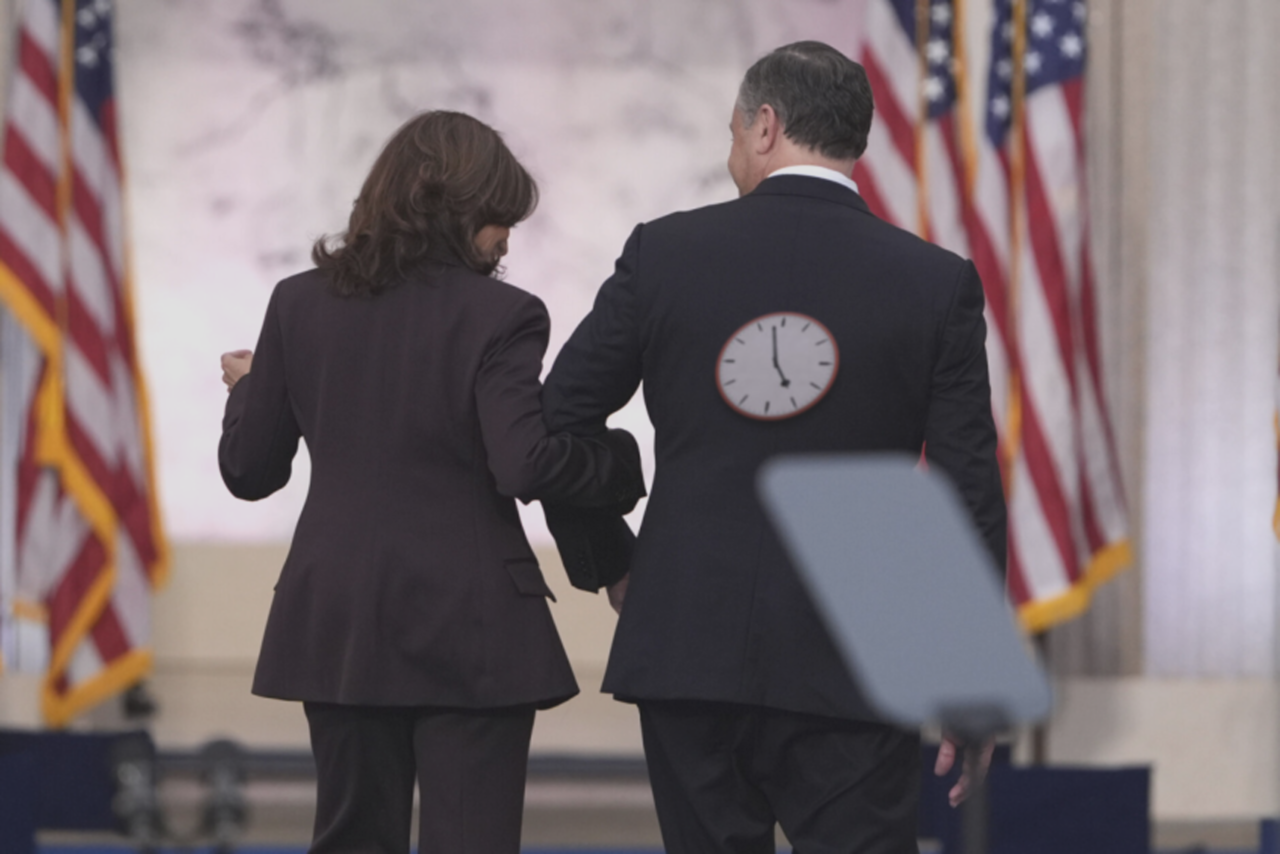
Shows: 4:58
